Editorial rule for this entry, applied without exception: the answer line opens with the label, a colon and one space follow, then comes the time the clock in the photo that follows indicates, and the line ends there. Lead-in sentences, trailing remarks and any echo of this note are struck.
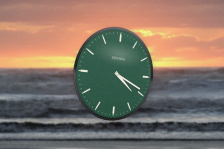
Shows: 4:19
